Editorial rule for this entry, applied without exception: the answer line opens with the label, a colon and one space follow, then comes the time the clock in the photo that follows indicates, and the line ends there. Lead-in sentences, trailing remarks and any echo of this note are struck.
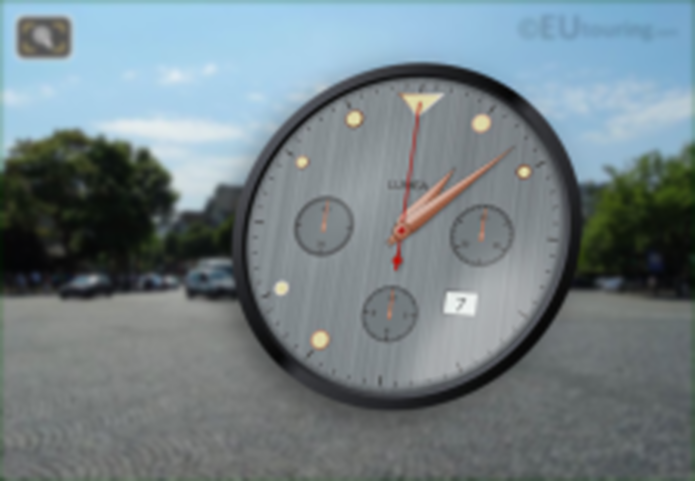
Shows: 1:08
